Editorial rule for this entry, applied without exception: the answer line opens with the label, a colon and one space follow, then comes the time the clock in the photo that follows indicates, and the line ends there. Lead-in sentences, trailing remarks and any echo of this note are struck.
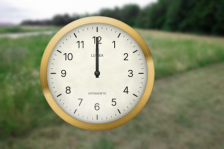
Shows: 12:00
